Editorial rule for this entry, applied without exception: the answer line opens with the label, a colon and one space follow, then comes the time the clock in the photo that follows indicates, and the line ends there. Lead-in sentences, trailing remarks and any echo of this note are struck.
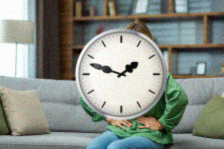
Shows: 1:48
